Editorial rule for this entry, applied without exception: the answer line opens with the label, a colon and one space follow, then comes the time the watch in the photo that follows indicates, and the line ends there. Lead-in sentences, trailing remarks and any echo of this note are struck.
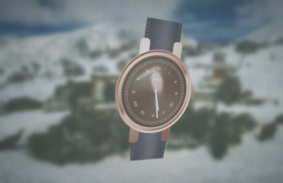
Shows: 5:28
